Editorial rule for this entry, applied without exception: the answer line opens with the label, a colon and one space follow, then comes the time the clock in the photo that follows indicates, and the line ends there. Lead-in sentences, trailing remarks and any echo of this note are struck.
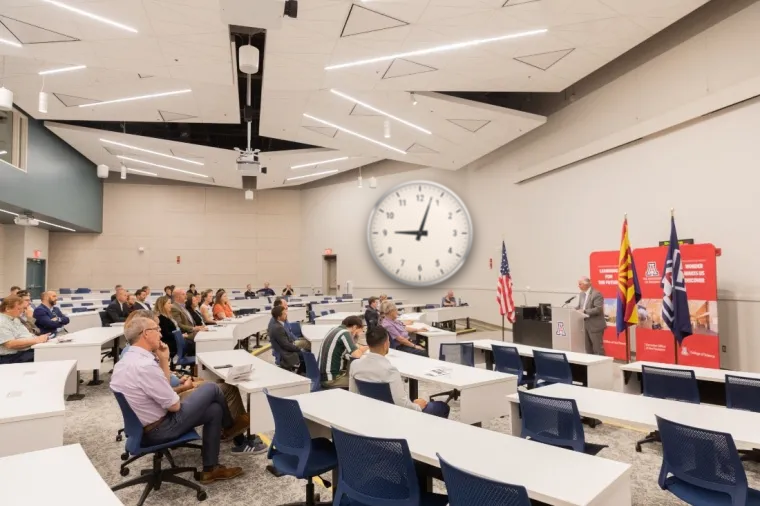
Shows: 9:03
